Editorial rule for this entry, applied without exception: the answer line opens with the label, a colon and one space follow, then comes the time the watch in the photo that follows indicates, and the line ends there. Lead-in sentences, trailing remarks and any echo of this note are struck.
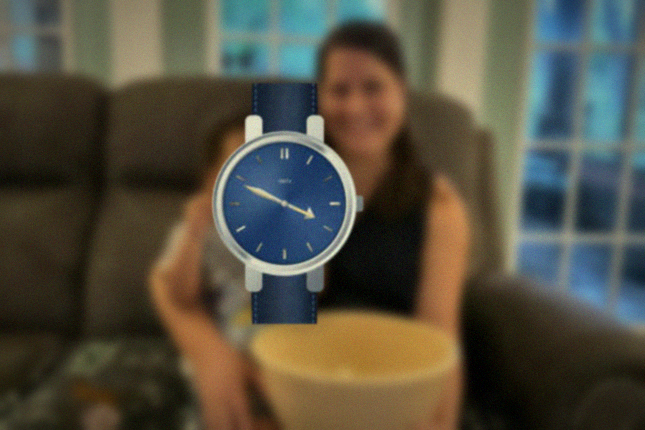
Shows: 3:49
